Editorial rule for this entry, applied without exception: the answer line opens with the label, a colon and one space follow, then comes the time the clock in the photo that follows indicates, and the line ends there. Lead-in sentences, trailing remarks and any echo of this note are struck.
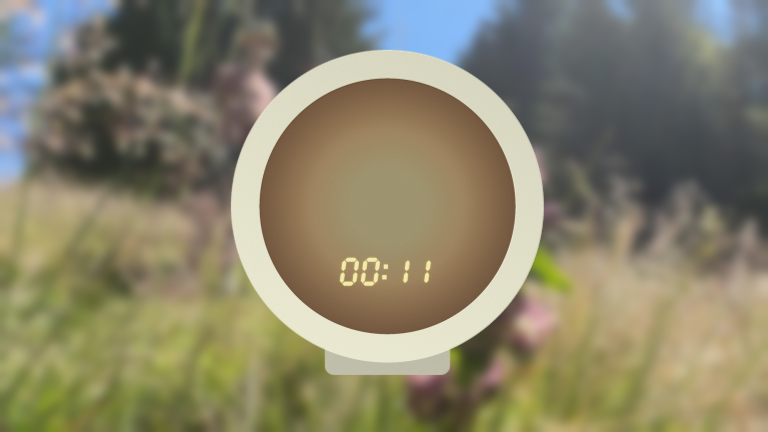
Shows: 0:11
